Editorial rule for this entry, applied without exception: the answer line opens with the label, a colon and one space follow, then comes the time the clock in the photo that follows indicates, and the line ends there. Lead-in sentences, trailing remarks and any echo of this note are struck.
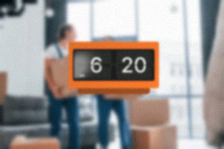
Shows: 6:20
